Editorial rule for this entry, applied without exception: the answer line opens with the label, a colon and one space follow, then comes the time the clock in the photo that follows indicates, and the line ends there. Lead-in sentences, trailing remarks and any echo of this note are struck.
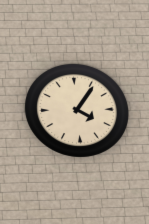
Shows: 4:06
